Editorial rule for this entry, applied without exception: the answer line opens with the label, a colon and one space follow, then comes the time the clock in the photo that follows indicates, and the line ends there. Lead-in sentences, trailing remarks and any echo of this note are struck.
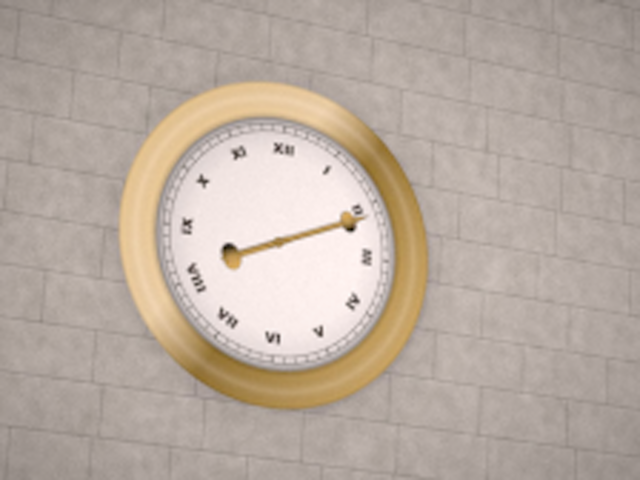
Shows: 8:11
